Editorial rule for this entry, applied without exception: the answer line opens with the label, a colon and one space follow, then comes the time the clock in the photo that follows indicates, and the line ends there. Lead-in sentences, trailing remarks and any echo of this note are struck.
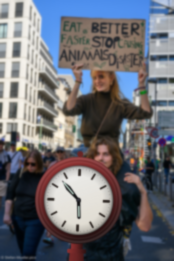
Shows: 5:53
